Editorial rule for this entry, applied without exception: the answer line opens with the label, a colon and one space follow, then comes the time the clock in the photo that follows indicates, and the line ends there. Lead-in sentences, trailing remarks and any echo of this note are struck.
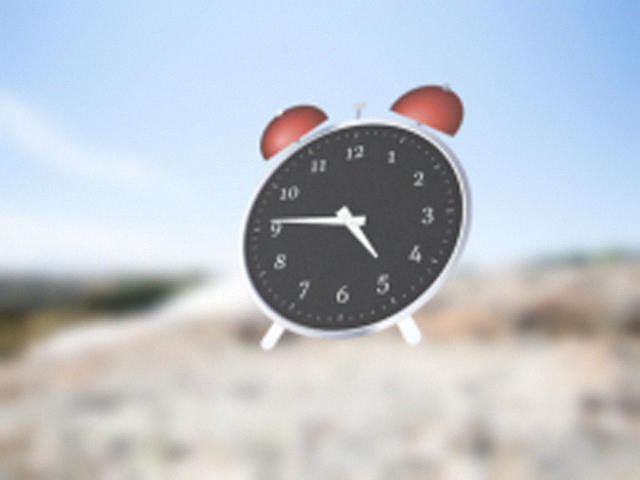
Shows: 4:46
